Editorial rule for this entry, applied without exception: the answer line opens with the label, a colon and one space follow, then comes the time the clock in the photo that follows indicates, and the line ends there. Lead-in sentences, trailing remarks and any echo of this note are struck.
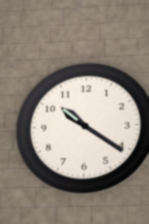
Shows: 10:21
